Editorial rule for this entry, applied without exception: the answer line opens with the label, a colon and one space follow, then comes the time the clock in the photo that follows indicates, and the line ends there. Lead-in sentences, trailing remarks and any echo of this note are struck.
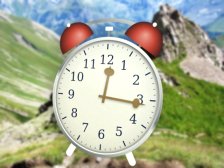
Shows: 12:16
